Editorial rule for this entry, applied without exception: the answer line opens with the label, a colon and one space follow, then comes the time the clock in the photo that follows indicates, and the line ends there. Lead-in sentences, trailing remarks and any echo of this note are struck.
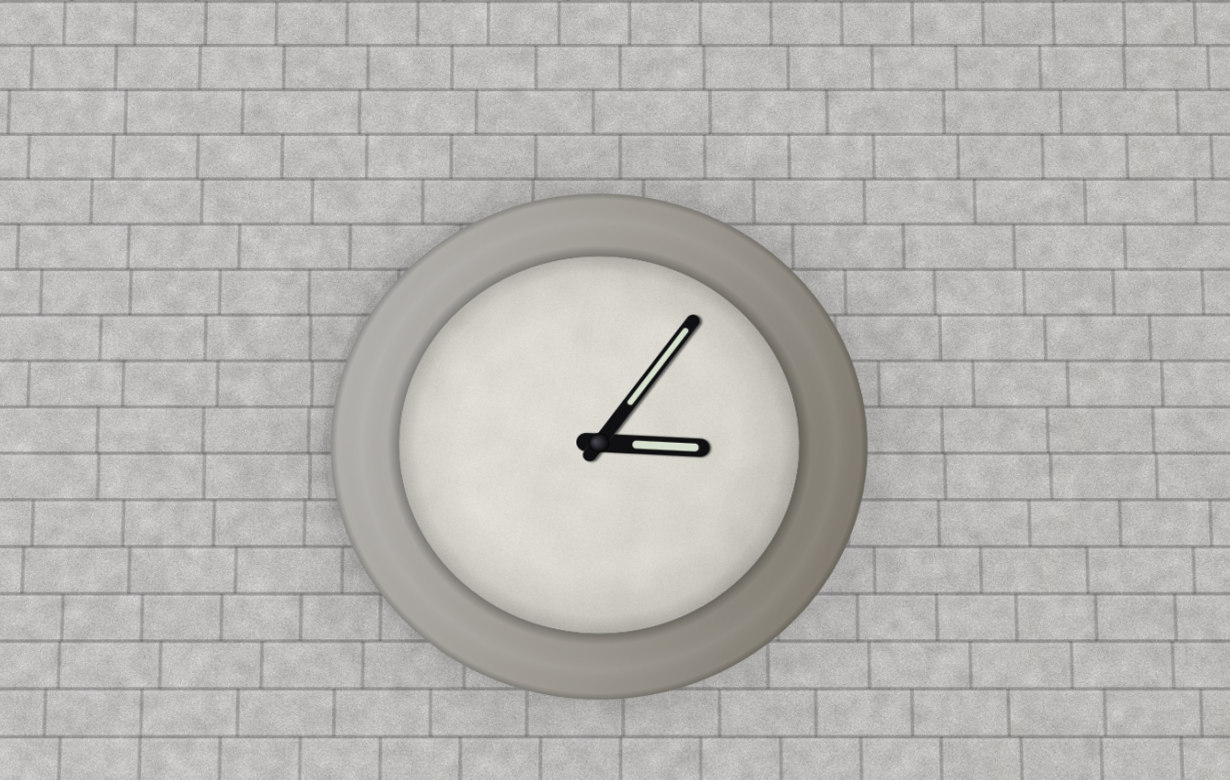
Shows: 3:06
